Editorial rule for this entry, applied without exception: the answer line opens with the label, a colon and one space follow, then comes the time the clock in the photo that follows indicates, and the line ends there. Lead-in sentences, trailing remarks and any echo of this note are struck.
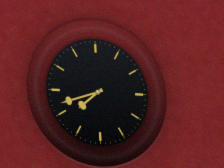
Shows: 7:42
